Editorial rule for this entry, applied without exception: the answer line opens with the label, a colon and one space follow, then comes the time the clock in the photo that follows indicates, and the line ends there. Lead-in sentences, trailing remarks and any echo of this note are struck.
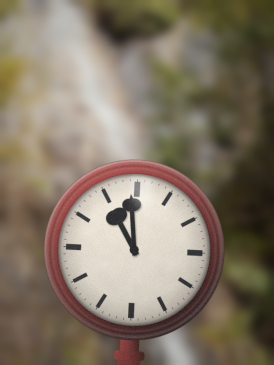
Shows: 10:59
